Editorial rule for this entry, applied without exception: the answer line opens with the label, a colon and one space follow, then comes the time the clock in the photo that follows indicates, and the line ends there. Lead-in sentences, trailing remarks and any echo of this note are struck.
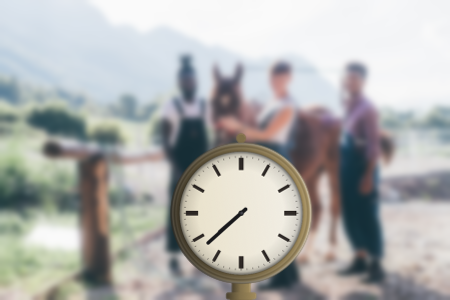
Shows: 7:38
